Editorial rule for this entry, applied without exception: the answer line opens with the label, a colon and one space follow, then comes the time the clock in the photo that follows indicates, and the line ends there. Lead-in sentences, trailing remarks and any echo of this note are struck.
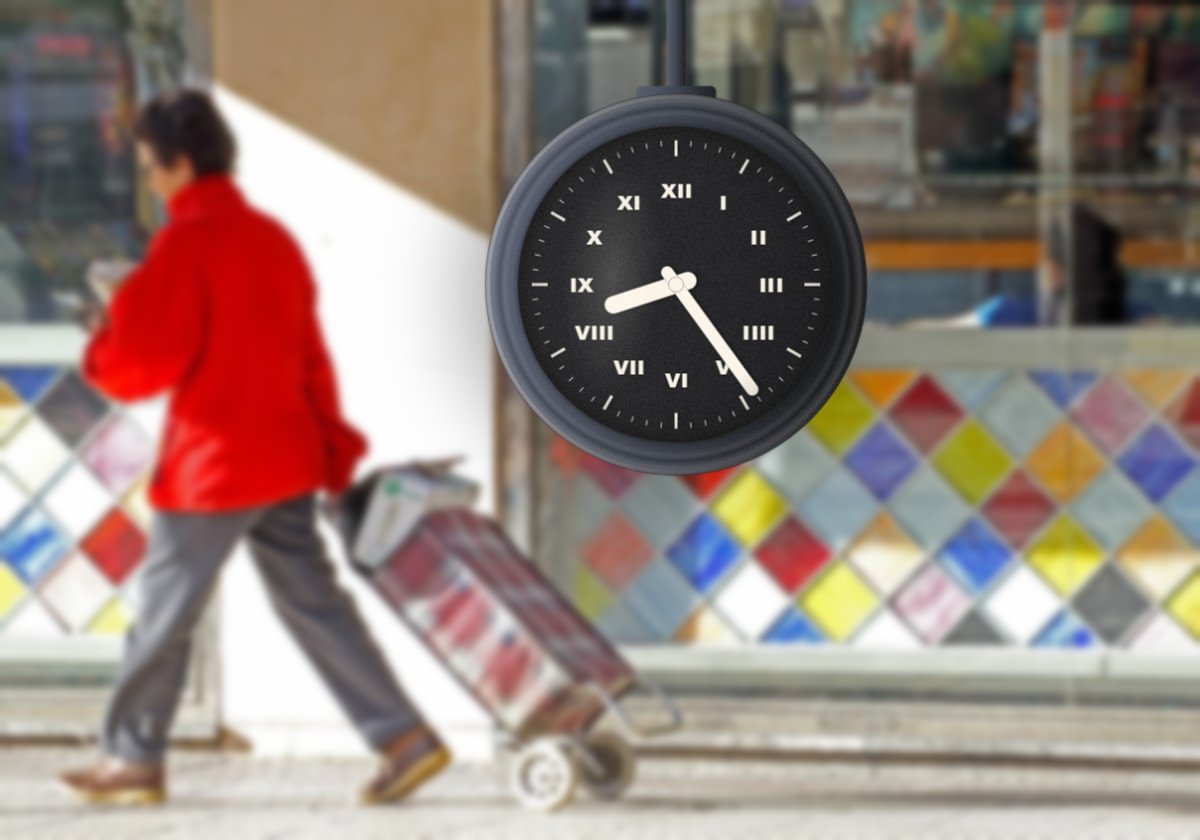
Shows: 8:24
